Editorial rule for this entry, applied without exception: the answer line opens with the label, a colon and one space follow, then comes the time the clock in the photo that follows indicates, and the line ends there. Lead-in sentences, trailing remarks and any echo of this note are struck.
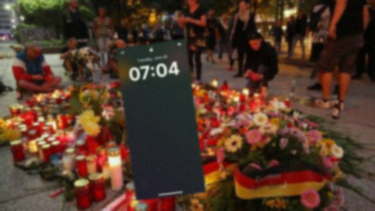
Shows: 7:04
